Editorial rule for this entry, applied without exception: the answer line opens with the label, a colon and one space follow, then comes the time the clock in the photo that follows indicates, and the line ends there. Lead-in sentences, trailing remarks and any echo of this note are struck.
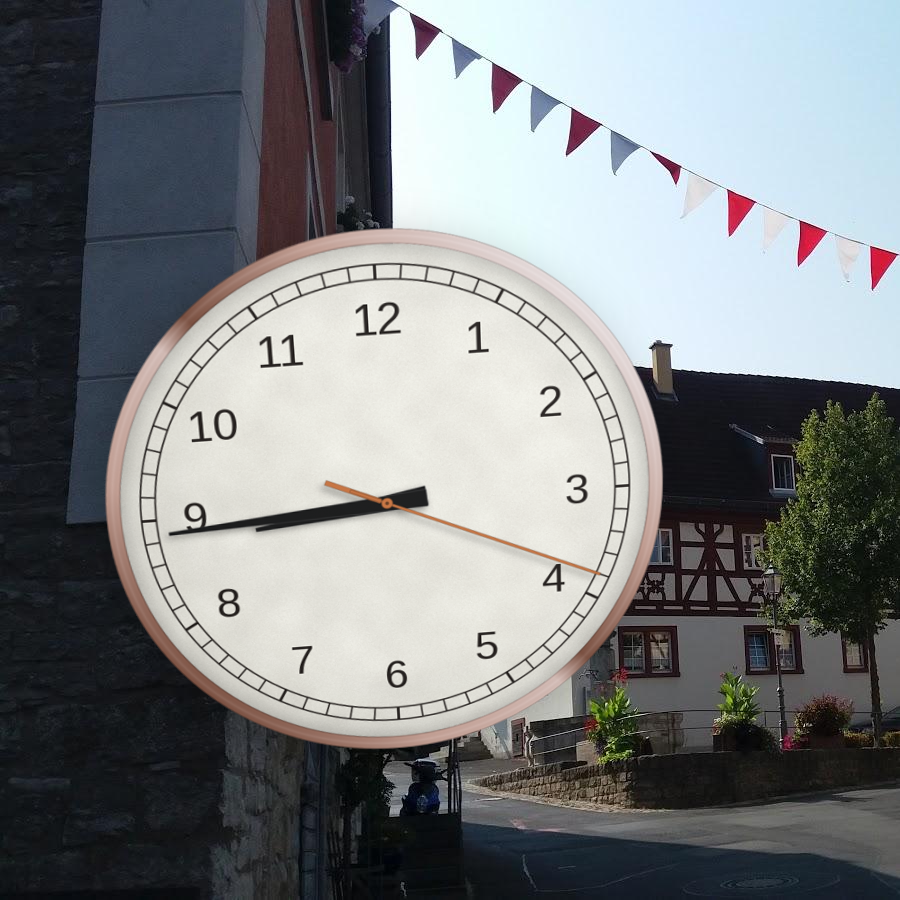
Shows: 8:44:19
